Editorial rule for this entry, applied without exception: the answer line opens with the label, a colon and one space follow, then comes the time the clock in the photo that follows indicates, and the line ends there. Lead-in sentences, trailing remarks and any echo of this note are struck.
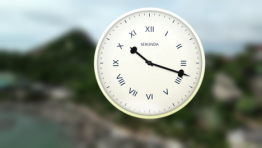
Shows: 10:18
